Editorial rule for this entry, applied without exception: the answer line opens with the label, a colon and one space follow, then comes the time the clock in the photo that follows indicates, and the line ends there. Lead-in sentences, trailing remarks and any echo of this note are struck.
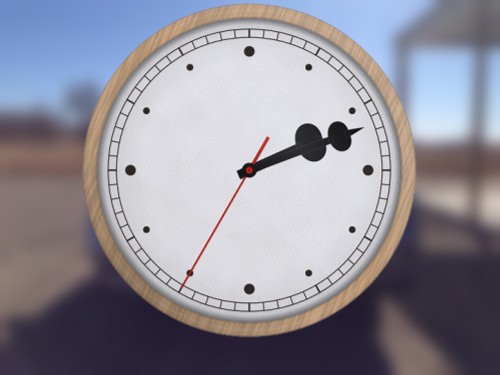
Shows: 2:11:35
